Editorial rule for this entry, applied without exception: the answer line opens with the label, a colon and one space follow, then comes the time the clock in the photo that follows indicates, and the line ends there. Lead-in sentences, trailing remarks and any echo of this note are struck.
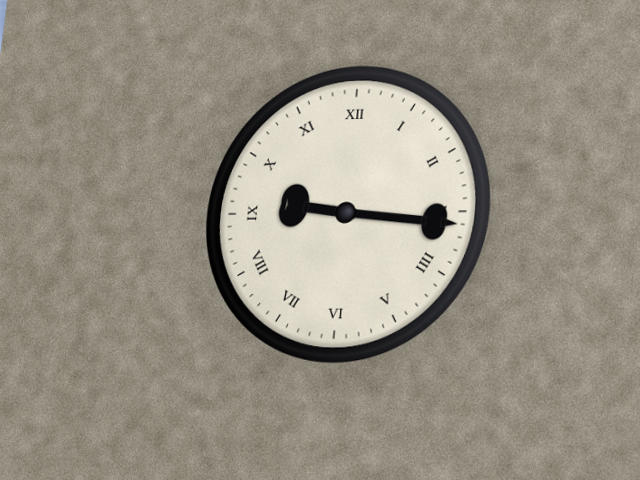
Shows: 9:16
